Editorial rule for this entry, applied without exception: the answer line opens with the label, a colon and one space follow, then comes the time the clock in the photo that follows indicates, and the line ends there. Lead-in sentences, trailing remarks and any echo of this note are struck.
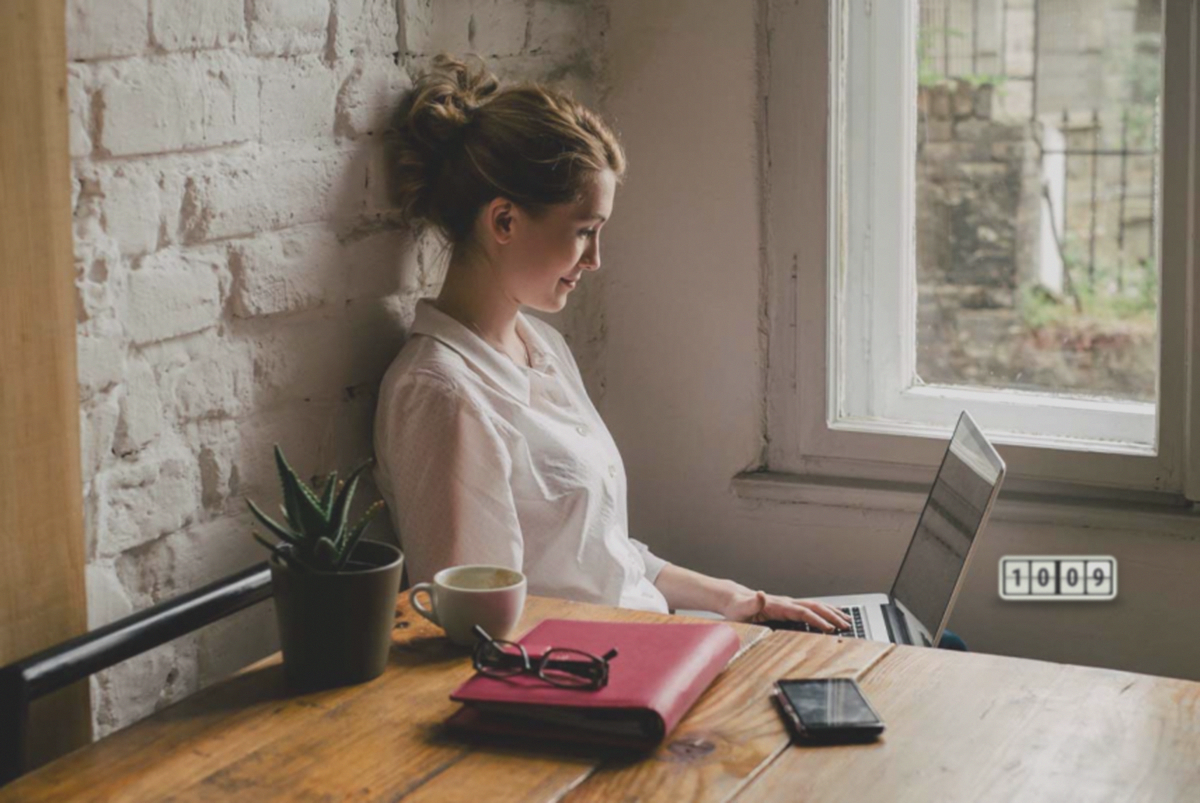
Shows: 10:09
